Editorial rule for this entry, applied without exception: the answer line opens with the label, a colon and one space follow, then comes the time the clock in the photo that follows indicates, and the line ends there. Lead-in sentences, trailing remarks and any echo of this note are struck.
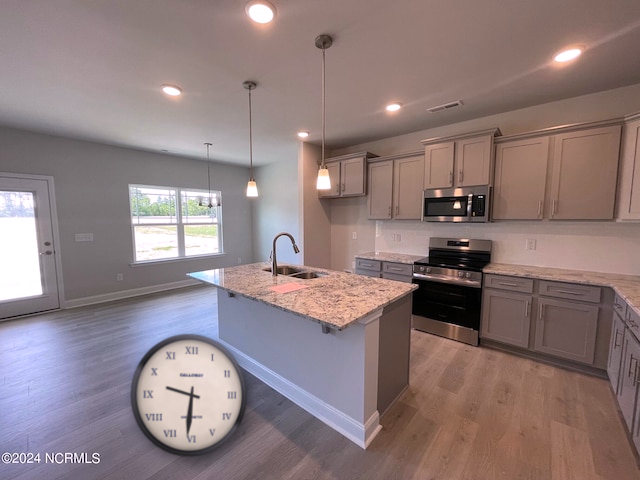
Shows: 9:31
